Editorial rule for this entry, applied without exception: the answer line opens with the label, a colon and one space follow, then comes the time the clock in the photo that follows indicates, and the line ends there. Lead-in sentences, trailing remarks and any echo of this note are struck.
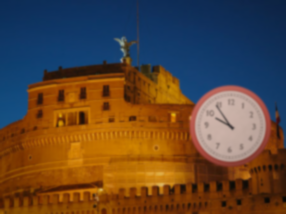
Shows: 9:54
